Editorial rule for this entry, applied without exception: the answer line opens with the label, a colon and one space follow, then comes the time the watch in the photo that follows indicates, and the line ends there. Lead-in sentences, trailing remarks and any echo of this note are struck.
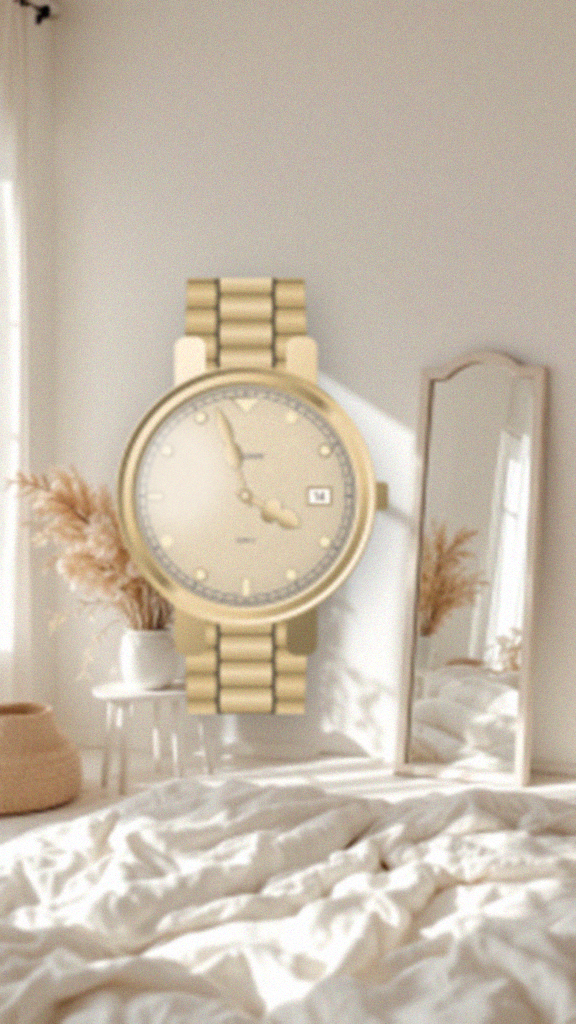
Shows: 3:57
